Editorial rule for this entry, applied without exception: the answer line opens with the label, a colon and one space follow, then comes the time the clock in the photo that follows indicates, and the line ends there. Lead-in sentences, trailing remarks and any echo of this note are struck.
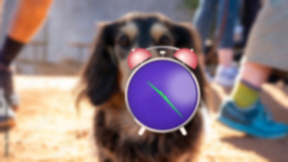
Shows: 10:23
